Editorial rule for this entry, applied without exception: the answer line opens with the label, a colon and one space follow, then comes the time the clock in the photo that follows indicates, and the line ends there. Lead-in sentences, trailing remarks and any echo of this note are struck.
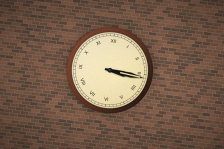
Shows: 3:16
